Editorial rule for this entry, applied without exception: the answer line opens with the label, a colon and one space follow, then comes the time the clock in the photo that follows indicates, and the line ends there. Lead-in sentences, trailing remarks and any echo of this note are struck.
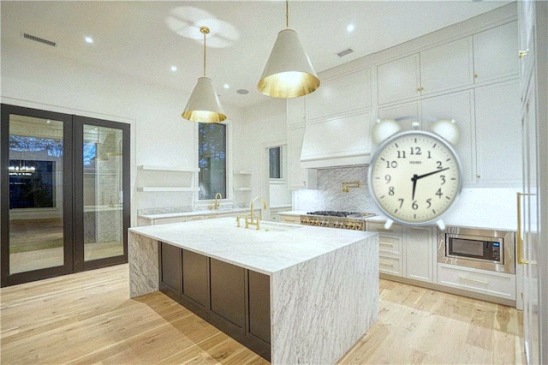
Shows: 6:12
